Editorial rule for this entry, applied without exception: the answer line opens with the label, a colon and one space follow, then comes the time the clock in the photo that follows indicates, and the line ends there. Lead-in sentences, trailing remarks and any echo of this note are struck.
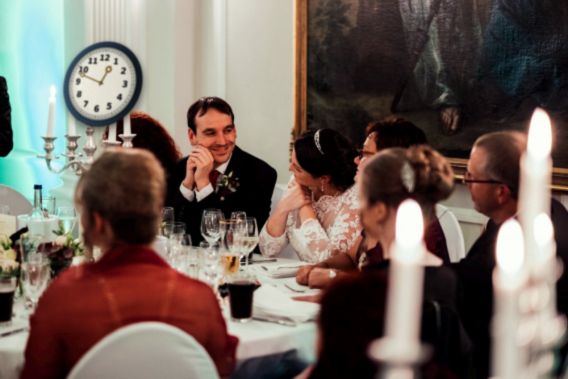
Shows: 12:48
